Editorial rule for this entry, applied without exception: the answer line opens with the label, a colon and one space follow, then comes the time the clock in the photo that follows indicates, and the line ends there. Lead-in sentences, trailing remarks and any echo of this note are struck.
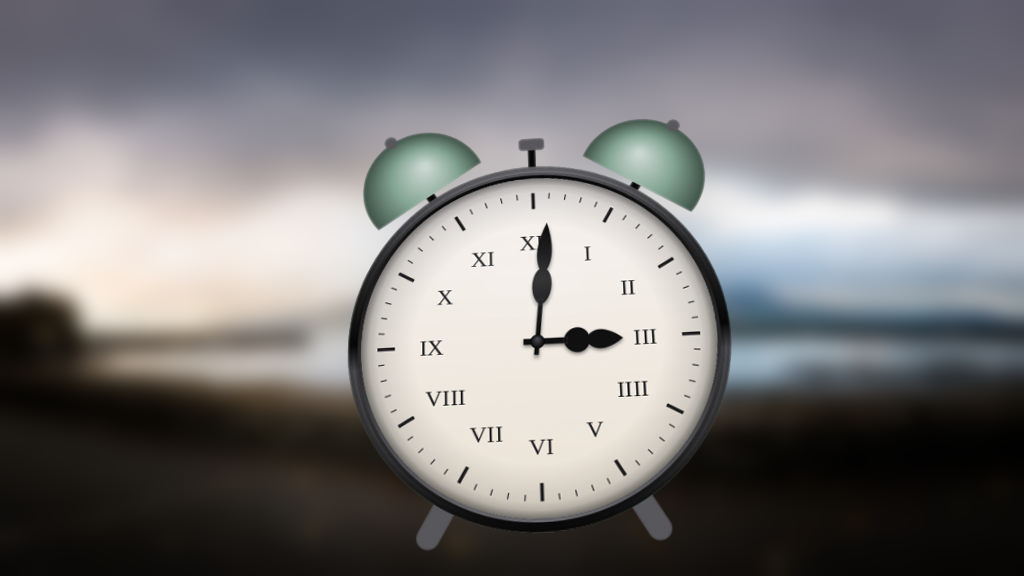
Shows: 3:01
